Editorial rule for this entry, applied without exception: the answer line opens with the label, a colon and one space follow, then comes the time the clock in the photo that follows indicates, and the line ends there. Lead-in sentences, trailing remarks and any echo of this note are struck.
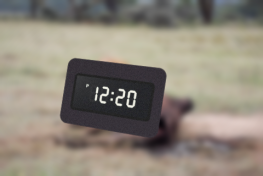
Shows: 12:20
